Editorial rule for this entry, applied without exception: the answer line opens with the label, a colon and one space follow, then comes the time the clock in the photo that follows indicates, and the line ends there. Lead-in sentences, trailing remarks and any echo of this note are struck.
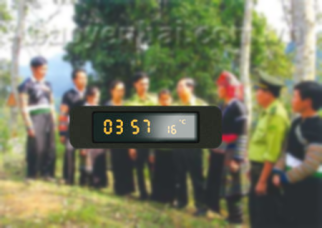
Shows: 3:57
